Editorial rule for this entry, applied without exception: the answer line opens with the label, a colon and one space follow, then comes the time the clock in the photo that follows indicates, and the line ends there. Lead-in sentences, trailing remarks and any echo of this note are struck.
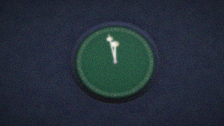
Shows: 11:58
